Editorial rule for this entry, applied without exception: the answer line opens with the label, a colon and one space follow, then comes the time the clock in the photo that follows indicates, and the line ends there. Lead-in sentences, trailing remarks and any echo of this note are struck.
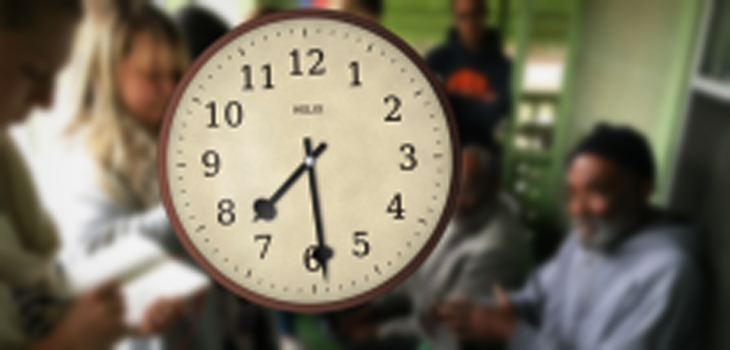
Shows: 7:29
